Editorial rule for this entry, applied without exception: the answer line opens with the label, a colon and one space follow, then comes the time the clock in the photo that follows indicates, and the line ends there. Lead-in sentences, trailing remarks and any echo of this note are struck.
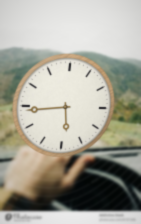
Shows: 5:44
